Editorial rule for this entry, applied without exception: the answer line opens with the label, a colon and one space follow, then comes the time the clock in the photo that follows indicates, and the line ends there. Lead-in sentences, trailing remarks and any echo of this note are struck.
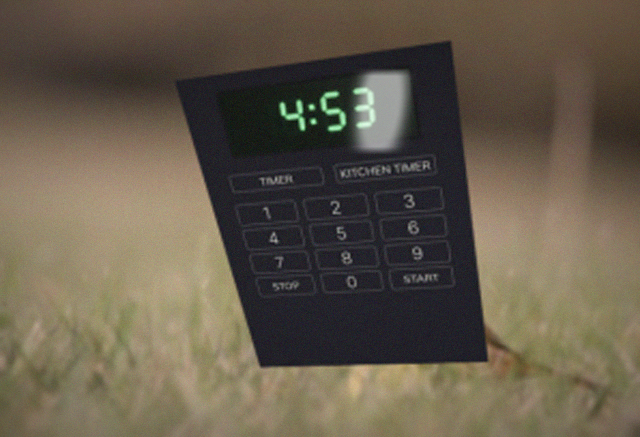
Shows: 4:53
